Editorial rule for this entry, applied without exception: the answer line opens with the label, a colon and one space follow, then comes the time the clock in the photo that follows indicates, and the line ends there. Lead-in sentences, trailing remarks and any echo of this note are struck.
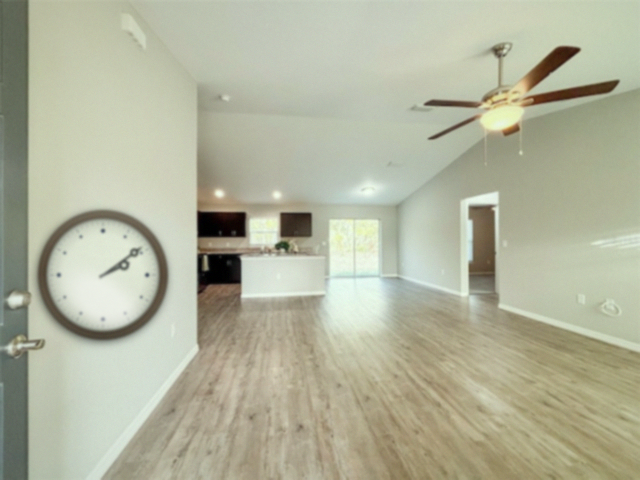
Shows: 2:09
